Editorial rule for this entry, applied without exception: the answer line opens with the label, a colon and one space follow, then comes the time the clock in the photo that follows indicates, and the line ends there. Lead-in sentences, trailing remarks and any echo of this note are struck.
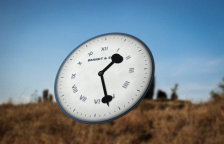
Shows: 1:27
